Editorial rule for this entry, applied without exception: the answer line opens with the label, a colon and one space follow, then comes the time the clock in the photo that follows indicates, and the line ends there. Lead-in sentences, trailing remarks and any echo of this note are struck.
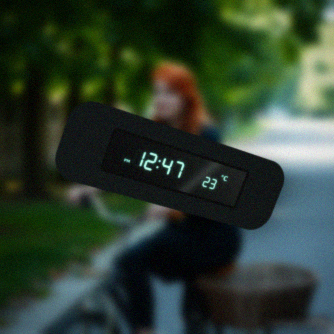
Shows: 12:47
